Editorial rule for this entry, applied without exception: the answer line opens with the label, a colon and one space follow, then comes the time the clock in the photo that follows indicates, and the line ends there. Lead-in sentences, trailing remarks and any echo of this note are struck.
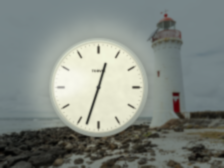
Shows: 12:33
